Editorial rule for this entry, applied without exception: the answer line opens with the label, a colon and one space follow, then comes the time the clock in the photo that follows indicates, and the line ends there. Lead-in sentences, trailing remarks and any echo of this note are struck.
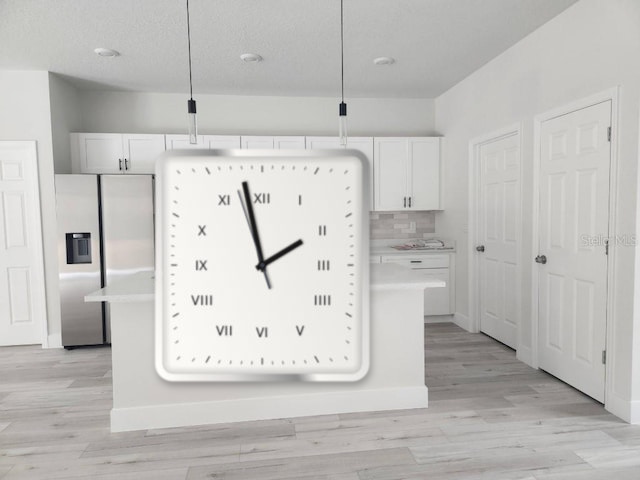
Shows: 1:57:57
